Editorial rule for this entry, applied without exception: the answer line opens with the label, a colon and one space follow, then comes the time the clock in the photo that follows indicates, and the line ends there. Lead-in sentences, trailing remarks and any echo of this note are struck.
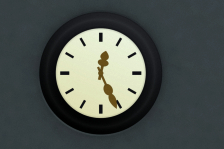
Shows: 12:26
